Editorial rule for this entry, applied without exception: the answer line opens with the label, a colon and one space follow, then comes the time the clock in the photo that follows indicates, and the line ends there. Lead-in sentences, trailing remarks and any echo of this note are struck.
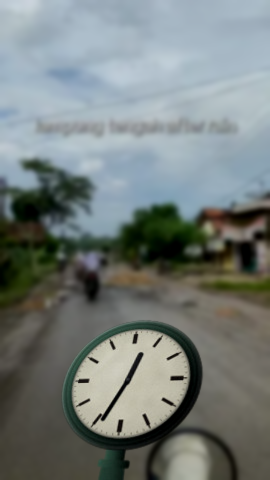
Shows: 12:34
